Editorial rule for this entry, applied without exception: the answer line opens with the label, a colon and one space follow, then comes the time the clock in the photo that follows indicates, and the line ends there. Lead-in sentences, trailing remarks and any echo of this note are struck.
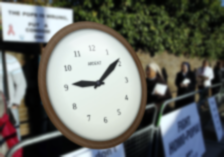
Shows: 9:09
